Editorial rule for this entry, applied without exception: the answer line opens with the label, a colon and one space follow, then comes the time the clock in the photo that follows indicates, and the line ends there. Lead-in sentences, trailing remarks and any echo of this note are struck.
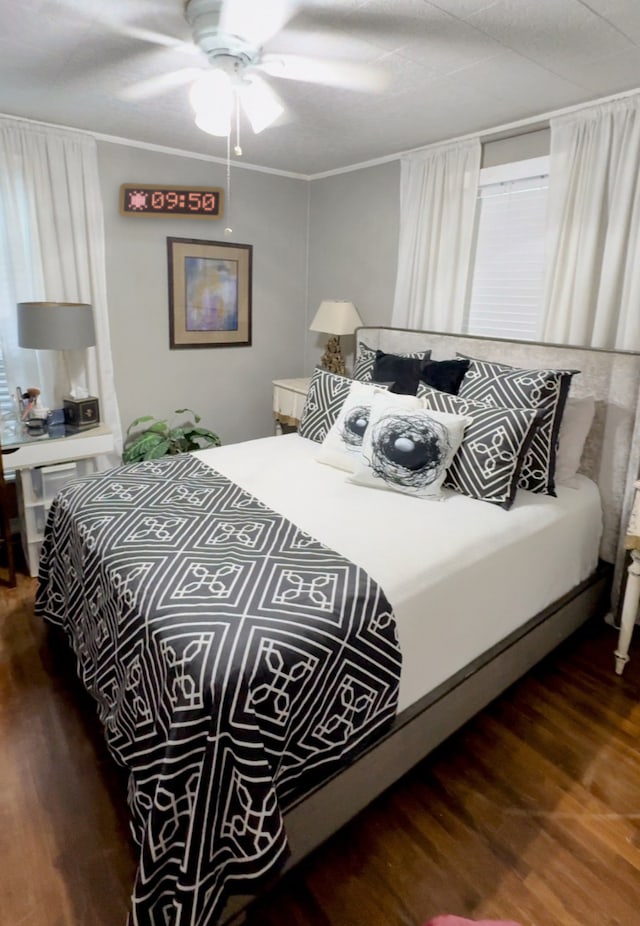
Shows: 9:50
